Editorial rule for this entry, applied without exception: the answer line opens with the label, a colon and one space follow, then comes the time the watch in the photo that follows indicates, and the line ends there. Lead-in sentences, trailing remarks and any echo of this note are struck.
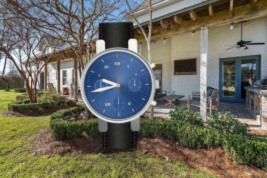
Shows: 9:43
